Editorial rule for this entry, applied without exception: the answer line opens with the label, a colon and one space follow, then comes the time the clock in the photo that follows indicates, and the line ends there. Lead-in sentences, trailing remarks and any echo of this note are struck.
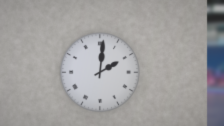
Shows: 2:01
